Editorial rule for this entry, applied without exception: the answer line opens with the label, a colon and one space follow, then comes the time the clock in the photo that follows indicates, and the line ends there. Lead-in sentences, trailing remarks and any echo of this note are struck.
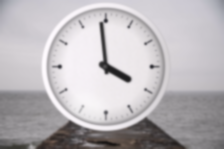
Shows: 3:59
